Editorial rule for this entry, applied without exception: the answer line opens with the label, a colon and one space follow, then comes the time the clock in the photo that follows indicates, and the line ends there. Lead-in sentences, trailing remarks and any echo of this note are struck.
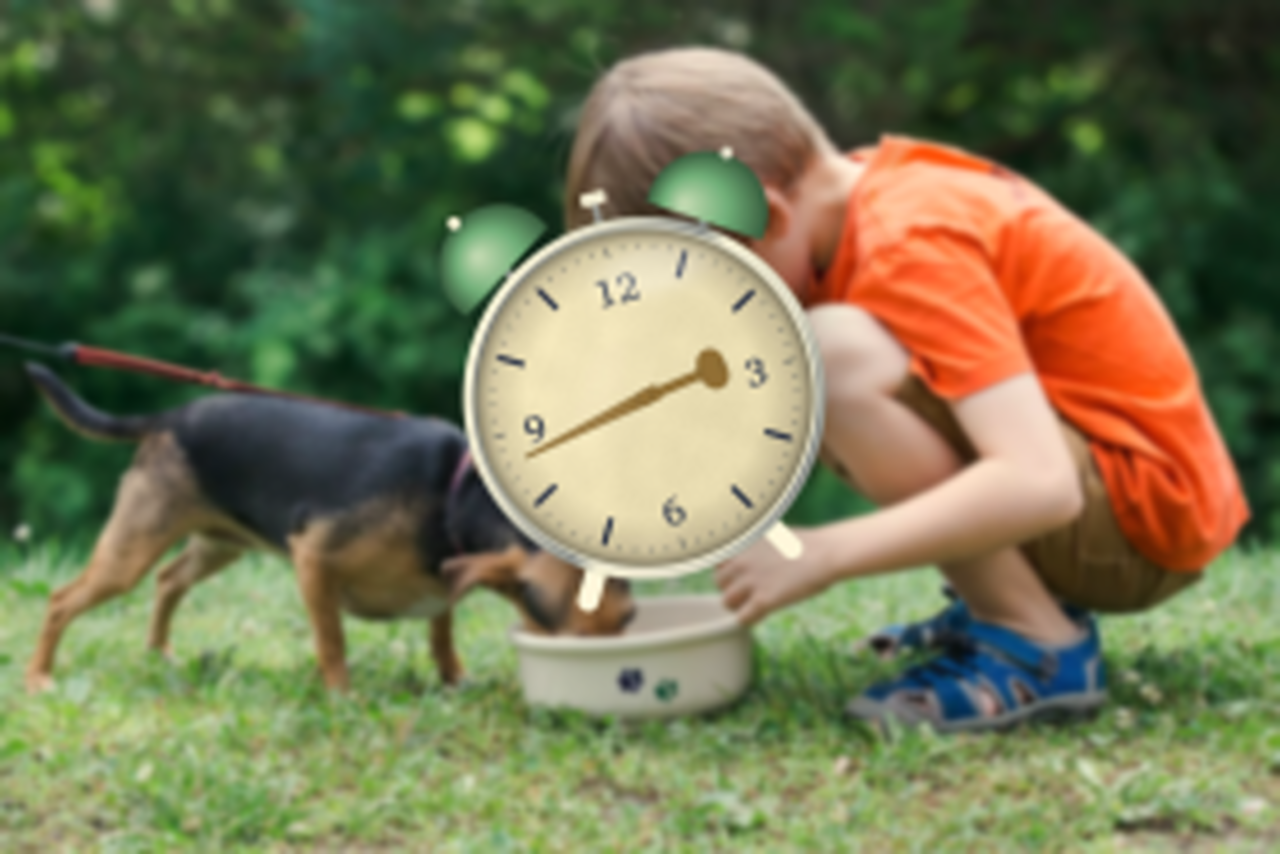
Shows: 2:43
